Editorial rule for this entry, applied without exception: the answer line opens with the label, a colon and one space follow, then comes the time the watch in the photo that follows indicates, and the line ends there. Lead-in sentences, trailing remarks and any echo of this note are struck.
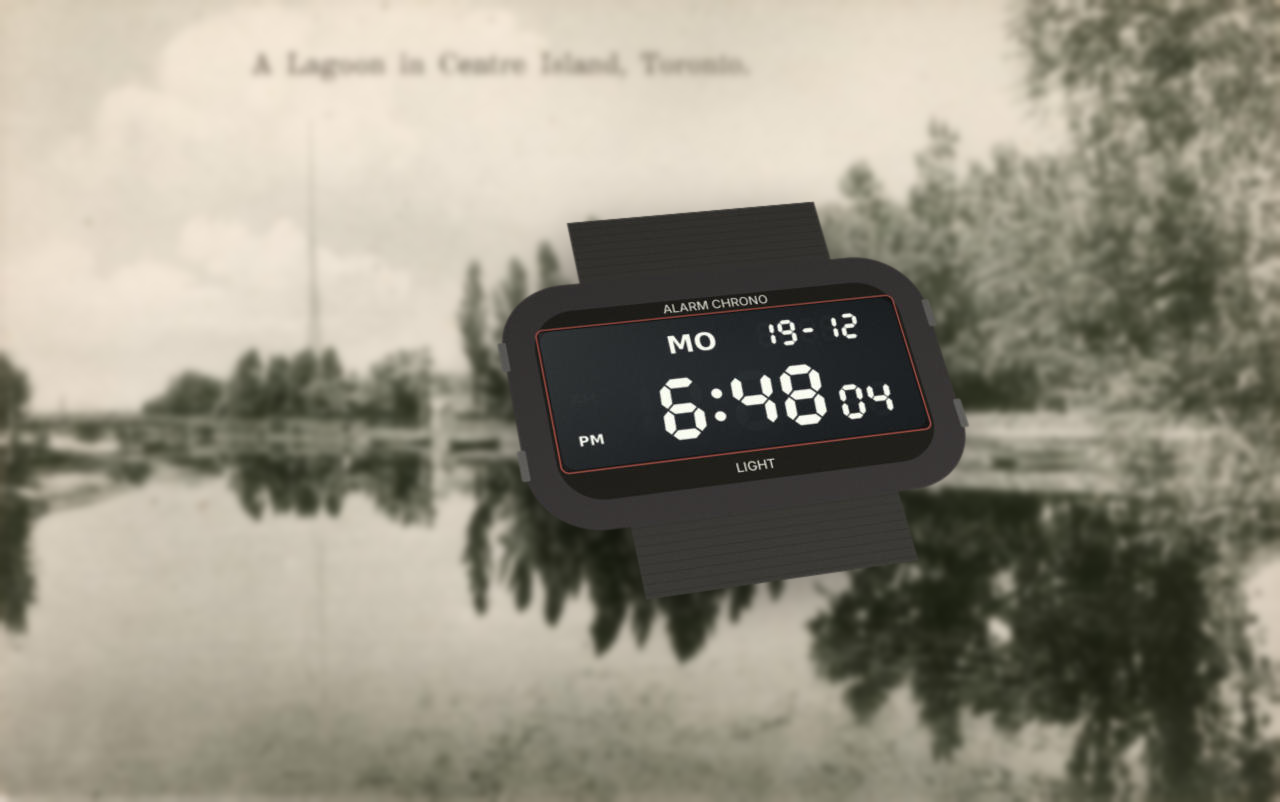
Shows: 6:48:04
